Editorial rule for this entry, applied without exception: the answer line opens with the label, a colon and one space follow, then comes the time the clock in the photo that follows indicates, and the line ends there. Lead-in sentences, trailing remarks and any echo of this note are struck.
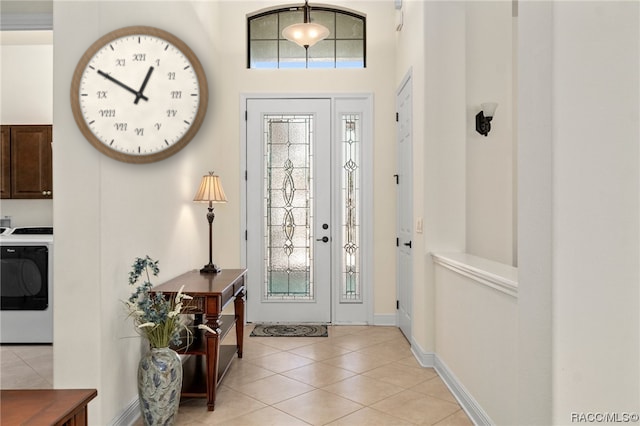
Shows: 12:50
